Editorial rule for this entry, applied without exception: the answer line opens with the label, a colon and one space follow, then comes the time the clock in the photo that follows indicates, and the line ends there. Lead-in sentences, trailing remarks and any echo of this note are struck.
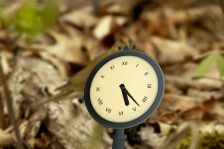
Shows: 5:23
